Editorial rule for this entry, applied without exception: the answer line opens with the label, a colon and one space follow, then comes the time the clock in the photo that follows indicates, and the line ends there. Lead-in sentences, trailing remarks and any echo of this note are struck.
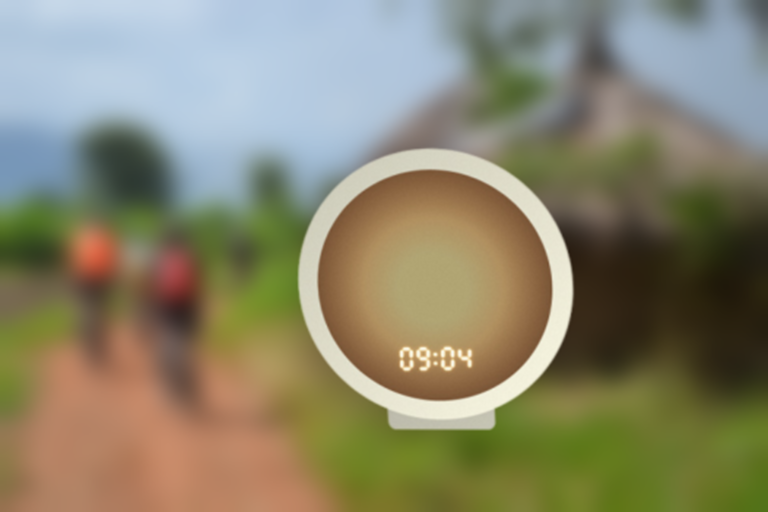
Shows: 9:04
